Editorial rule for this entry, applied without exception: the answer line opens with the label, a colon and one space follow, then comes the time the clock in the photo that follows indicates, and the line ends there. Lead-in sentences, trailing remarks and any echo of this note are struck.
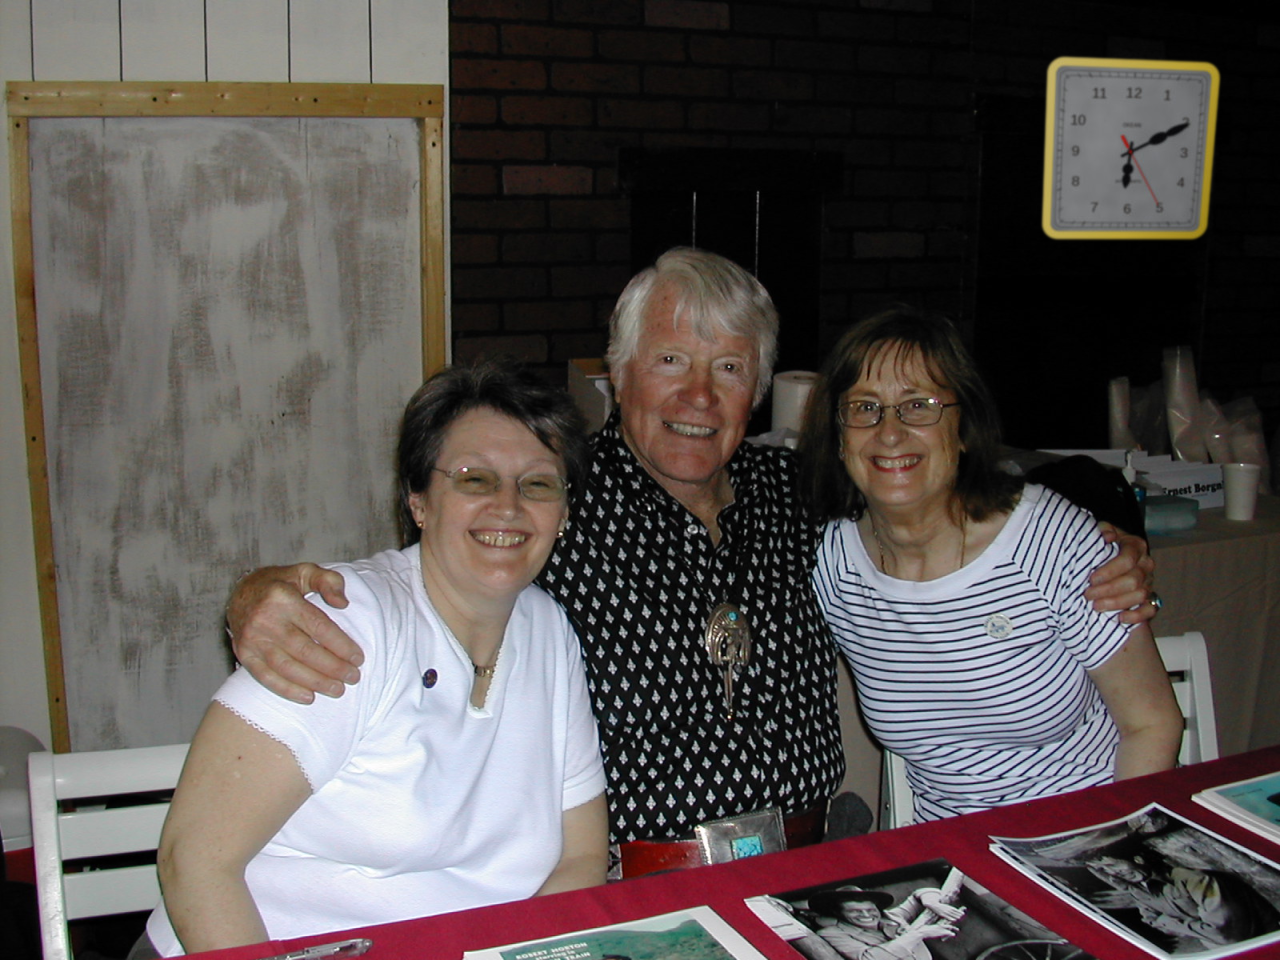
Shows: 6:10:25
